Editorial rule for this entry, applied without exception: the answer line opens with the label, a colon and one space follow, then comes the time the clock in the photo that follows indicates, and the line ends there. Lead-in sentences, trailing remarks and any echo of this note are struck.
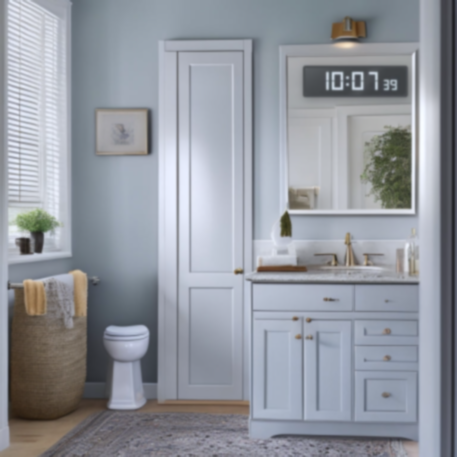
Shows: 10:07
